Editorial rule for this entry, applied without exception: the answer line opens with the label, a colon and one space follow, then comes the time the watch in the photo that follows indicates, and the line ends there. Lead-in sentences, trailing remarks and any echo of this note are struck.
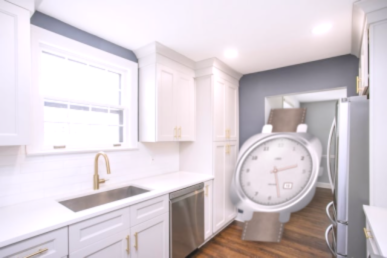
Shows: 2:27
